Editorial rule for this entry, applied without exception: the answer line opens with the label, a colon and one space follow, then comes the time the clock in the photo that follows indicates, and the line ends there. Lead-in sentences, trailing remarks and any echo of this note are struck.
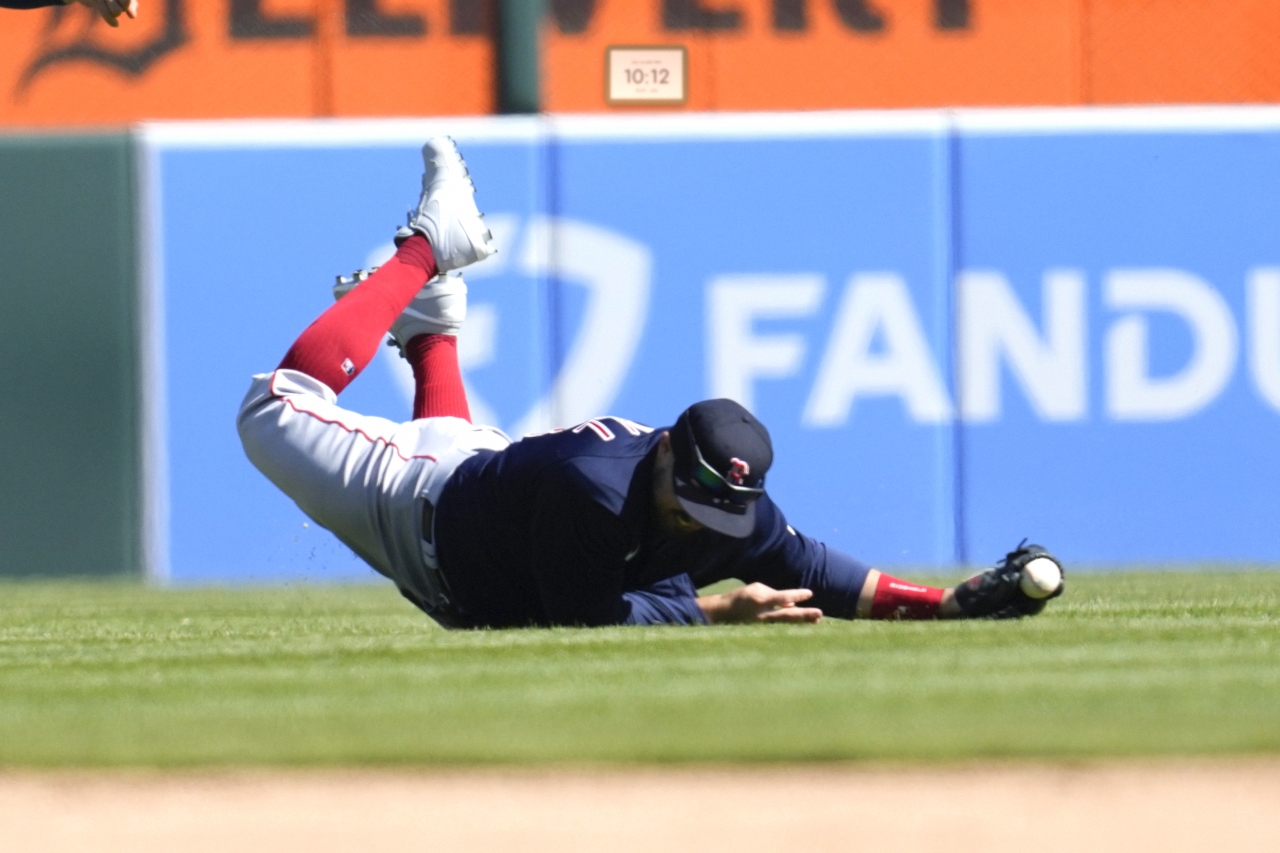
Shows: 10:12
